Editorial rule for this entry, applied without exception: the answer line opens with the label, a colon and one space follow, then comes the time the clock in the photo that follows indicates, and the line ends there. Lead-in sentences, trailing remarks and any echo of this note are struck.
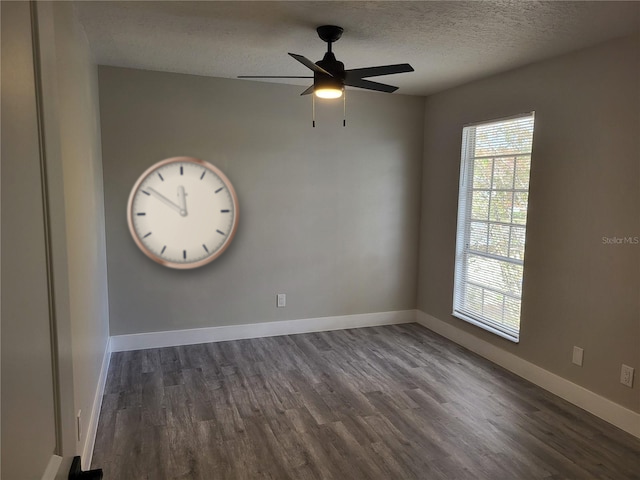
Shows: 11:51
